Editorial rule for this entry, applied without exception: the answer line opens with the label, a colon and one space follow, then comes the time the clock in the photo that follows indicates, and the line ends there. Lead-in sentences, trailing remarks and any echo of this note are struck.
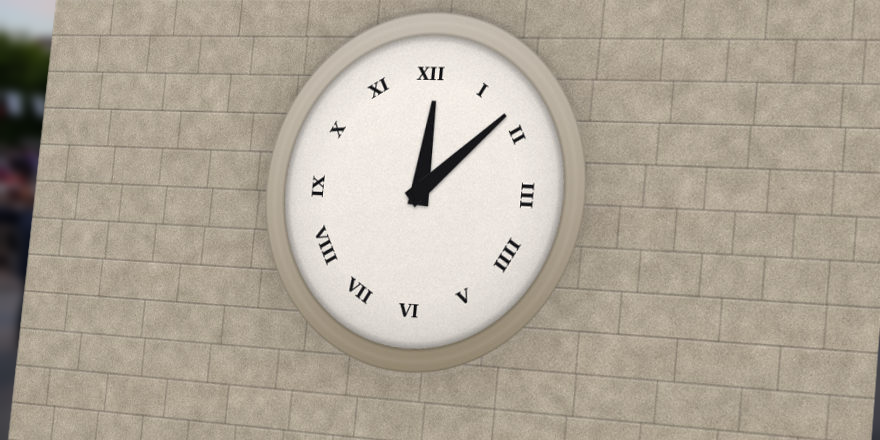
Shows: 12:08
